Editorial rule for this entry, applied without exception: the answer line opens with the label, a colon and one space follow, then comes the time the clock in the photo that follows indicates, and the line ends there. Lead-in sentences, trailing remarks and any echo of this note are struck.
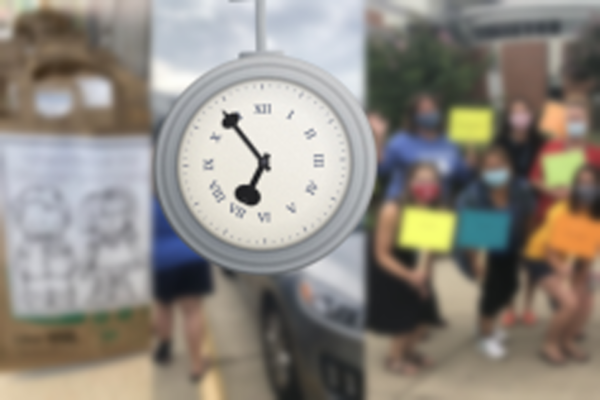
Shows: 6:54
